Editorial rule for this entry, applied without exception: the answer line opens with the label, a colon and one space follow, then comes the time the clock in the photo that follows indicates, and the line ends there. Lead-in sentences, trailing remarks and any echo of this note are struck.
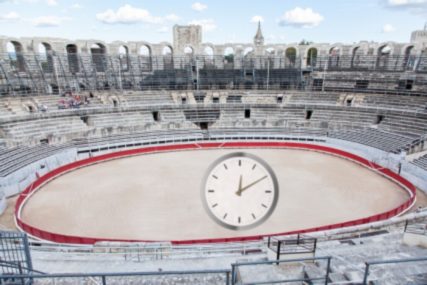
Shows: 12:10
